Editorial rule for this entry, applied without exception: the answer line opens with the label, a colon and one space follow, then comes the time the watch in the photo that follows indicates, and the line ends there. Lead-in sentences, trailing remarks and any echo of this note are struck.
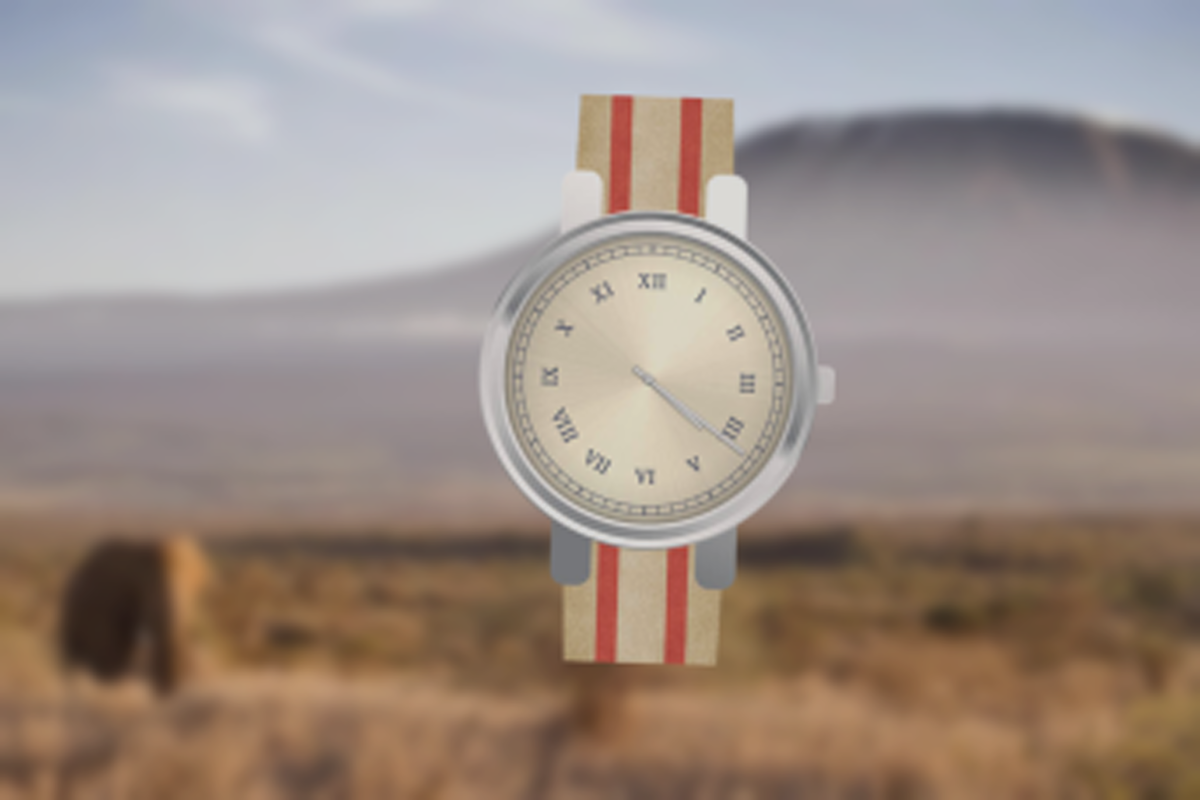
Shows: 4:21
